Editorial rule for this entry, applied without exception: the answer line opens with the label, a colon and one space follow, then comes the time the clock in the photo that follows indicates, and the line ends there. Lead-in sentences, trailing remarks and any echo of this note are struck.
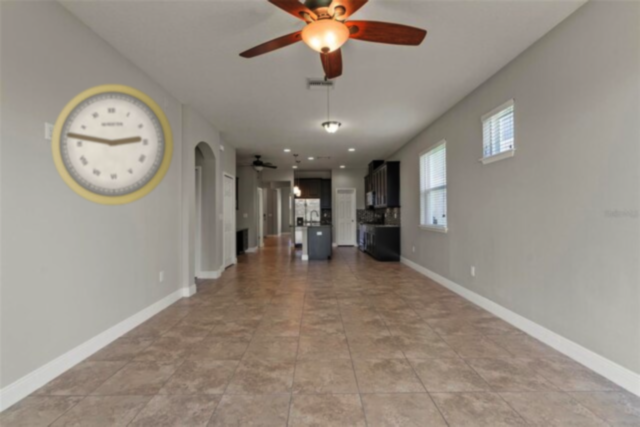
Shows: 2:47
